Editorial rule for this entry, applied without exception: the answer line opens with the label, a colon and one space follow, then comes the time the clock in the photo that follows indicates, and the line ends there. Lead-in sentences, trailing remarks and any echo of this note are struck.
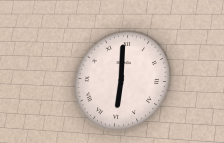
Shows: 5:59
